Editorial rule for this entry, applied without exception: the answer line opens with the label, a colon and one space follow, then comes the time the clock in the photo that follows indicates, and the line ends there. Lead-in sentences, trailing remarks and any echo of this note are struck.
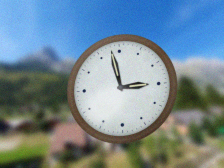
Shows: 2:58
